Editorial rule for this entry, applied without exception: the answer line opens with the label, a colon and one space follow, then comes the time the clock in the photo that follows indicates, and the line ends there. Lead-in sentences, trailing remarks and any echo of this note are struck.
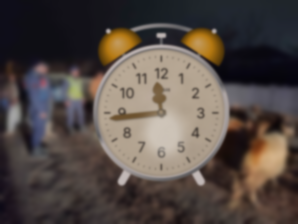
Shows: 11:44
